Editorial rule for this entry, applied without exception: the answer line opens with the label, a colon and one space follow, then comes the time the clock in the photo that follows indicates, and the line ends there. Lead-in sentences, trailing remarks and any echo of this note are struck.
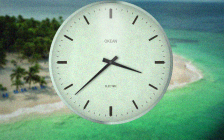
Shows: 3:38
